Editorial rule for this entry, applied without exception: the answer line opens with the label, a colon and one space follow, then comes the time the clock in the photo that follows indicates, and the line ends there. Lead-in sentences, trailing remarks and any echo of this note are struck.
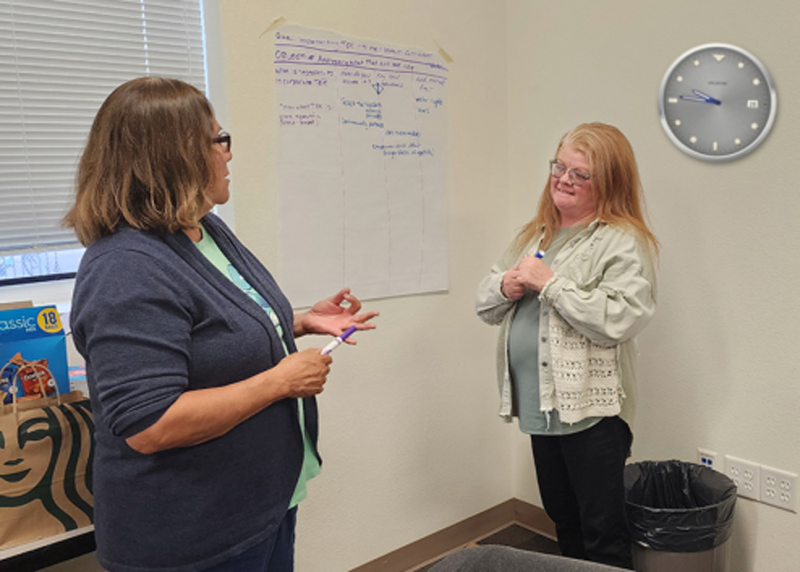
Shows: 9:46
